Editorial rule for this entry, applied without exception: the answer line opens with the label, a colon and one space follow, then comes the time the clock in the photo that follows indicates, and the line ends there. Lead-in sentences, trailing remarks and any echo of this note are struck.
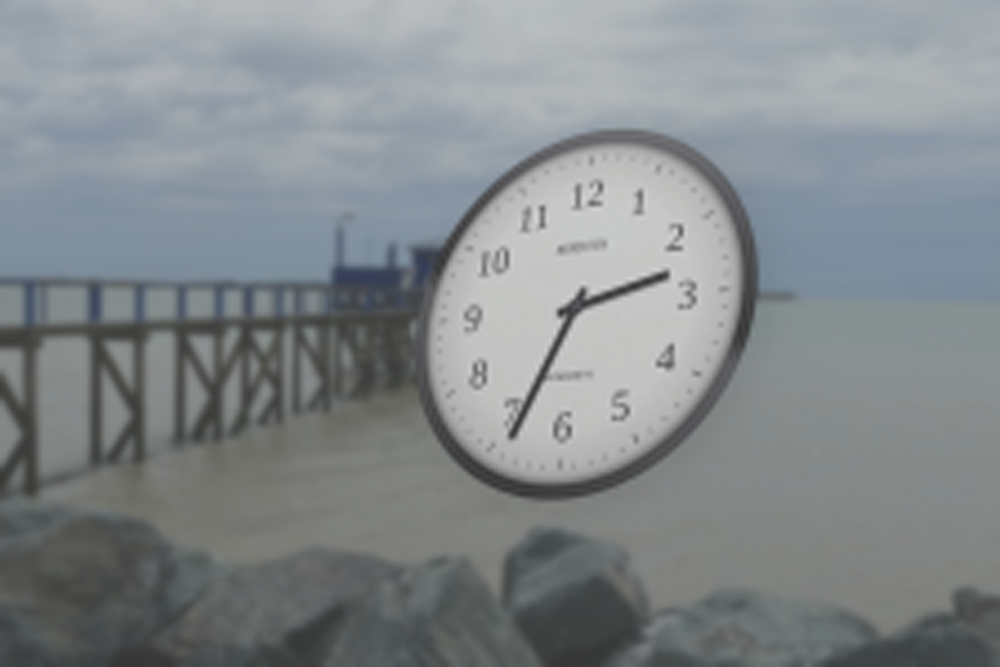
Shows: 2:34
